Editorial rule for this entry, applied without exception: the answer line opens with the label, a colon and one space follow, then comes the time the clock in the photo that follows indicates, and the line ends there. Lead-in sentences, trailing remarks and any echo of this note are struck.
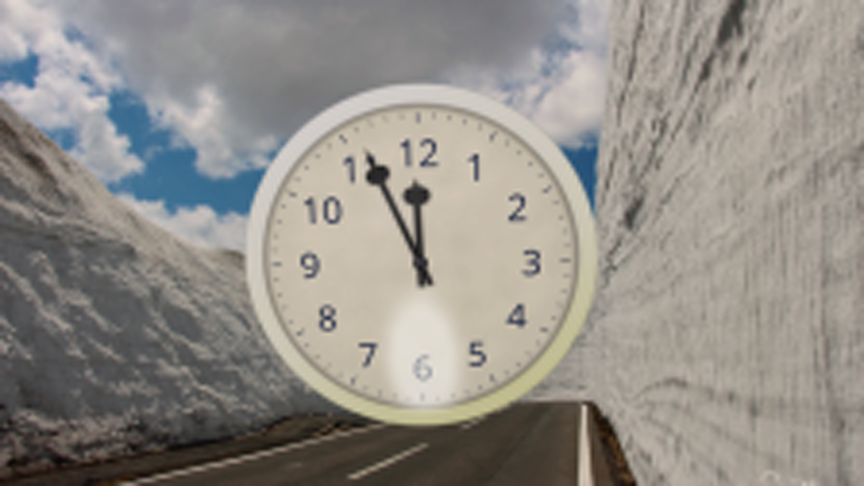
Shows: 11:56
